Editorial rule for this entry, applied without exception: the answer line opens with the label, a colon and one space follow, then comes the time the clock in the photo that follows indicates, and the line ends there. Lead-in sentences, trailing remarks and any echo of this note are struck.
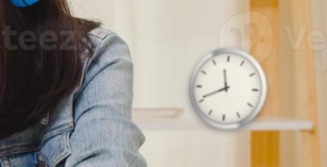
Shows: 11:41
